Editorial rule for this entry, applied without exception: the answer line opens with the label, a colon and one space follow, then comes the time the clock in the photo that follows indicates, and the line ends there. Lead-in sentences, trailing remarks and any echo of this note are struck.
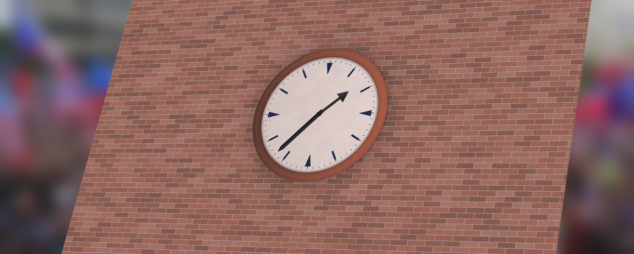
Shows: 1:37
